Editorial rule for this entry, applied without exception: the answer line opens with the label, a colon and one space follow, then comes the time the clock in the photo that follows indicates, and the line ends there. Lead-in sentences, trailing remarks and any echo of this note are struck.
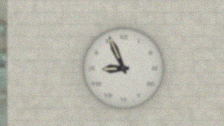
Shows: 8:56
